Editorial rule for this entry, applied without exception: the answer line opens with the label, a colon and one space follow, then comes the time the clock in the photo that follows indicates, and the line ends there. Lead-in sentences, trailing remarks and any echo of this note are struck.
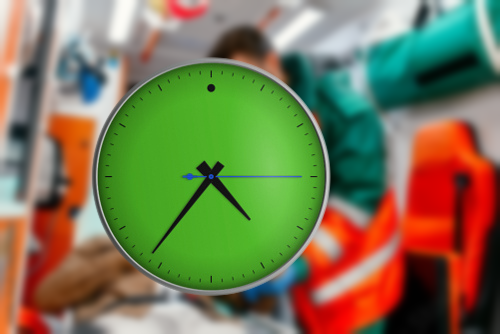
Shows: 4:36:15
